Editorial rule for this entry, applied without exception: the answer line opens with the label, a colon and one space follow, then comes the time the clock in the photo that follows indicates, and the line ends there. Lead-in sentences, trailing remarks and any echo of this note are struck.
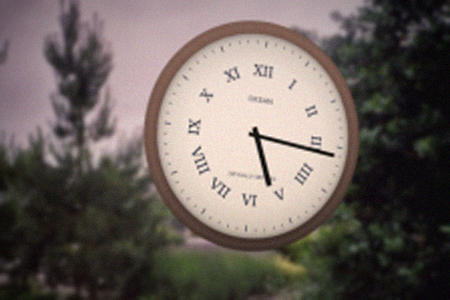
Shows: 5:16
